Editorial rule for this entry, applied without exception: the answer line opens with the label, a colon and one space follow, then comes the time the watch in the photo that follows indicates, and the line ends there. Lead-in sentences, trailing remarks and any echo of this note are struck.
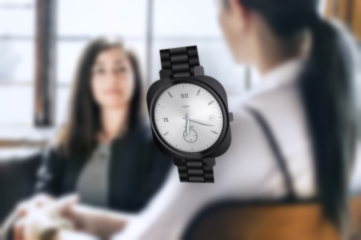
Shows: 6:18
